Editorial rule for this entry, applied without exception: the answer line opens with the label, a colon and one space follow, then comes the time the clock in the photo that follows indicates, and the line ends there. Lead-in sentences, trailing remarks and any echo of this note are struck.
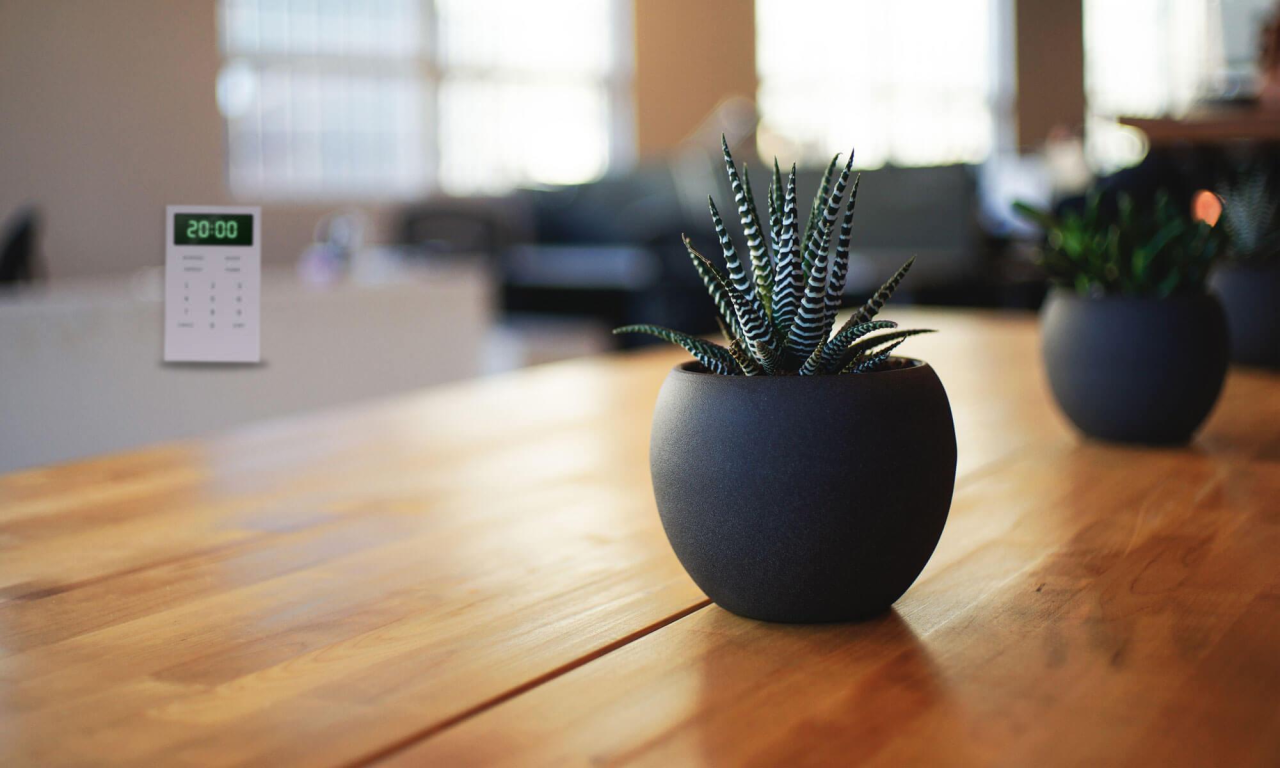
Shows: 20:00
